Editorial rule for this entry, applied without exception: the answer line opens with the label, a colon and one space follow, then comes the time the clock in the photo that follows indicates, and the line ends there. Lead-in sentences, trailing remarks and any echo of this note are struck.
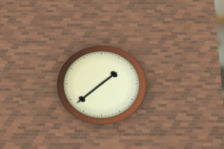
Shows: 1:38
